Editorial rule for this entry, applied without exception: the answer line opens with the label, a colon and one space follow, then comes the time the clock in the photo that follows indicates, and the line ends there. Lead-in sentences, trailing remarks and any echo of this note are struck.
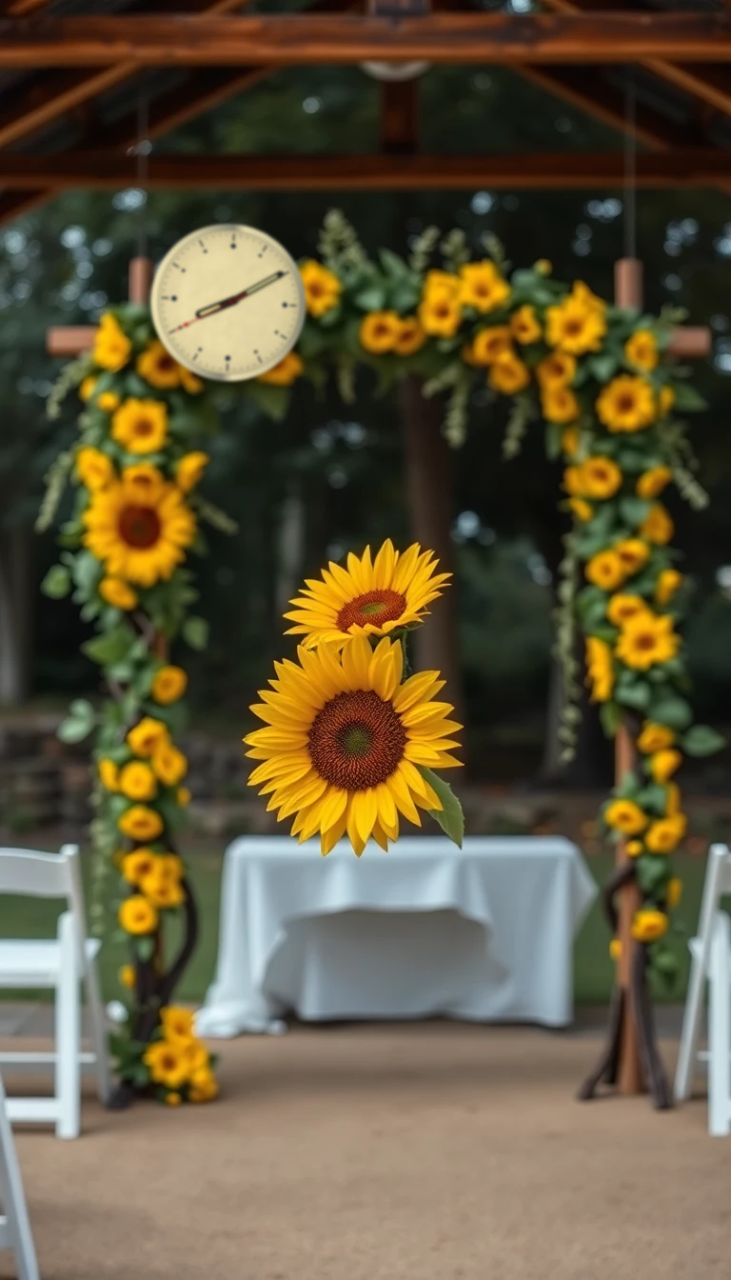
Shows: 8:09:40
